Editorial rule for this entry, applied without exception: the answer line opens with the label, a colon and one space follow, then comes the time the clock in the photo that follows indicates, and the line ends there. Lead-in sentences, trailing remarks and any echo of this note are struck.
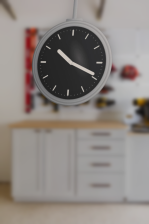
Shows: 10:19
